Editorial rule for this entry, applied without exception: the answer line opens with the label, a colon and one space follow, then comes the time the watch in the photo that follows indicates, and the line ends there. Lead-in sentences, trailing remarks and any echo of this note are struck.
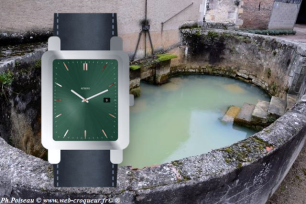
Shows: 10:11
